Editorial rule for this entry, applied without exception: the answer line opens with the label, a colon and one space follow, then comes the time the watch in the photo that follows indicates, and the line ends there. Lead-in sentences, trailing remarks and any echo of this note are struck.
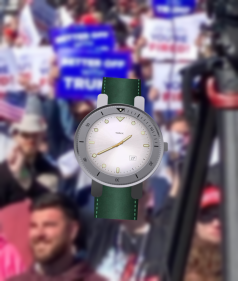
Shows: 1:40
